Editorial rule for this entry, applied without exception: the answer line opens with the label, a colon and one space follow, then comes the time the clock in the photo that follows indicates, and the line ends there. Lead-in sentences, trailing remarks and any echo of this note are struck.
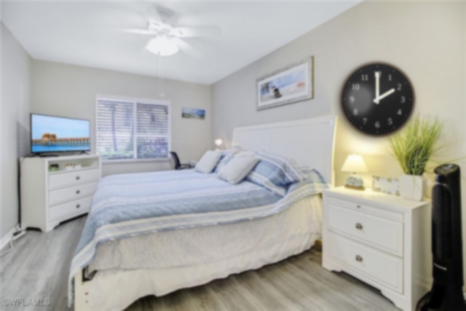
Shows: 2:00
